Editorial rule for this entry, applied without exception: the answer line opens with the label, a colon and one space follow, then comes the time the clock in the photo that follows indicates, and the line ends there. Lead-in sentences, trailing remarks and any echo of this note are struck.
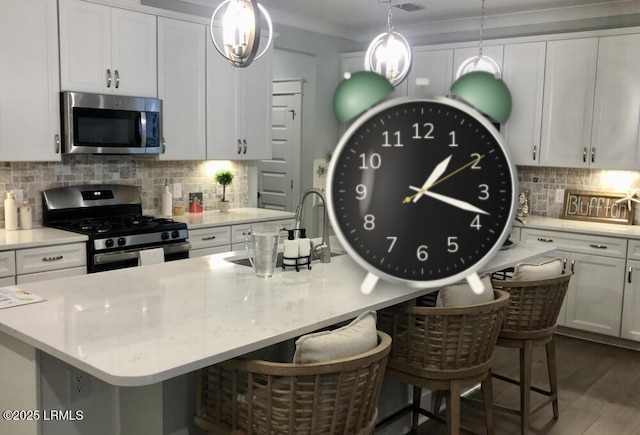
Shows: 1:18:10
